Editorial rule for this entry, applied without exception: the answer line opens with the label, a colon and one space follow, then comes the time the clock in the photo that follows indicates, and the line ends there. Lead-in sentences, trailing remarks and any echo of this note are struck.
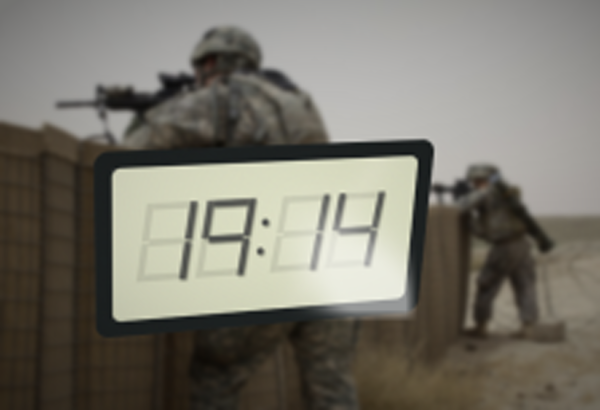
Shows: 19:14
